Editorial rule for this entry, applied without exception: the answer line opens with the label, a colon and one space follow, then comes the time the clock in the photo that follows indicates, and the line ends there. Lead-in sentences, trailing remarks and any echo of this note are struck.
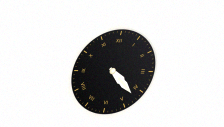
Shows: 4:22
